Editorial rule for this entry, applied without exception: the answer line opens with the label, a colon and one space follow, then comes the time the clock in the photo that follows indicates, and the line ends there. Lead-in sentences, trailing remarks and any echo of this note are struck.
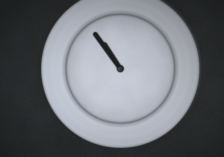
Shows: 10:54
